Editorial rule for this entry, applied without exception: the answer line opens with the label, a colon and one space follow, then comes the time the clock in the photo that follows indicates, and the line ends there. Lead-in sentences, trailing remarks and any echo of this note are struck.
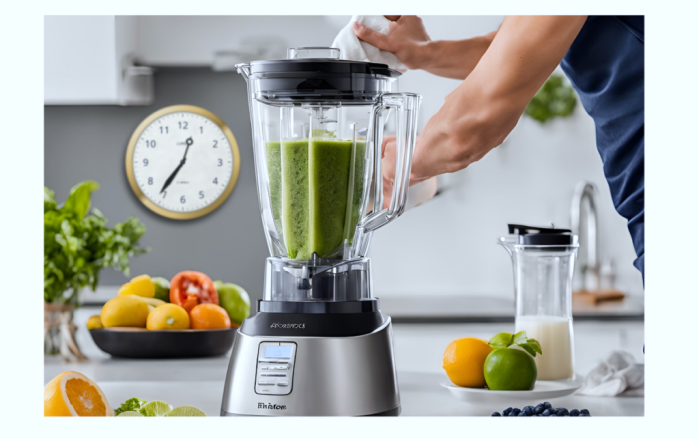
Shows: 12:36
